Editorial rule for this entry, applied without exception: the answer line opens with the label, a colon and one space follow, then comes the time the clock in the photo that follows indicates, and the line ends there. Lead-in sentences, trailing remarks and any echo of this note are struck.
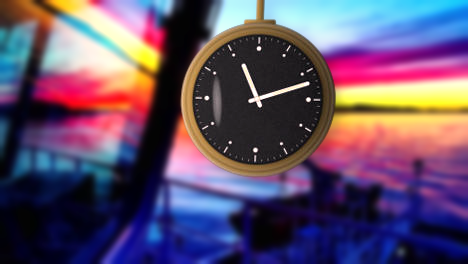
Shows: 11:12
